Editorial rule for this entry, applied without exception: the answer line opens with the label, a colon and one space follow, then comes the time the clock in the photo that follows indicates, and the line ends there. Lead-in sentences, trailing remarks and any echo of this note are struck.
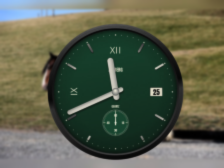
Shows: 11:41
